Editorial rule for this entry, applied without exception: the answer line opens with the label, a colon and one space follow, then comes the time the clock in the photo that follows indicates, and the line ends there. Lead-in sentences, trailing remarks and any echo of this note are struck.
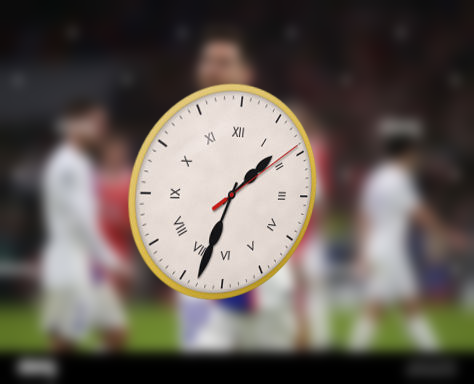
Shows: 1:33:09
